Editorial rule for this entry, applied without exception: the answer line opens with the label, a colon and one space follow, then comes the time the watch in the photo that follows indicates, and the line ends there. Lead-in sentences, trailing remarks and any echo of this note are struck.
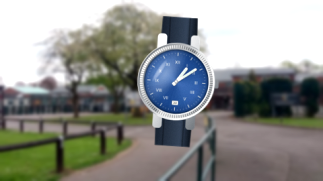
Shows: 1:09
